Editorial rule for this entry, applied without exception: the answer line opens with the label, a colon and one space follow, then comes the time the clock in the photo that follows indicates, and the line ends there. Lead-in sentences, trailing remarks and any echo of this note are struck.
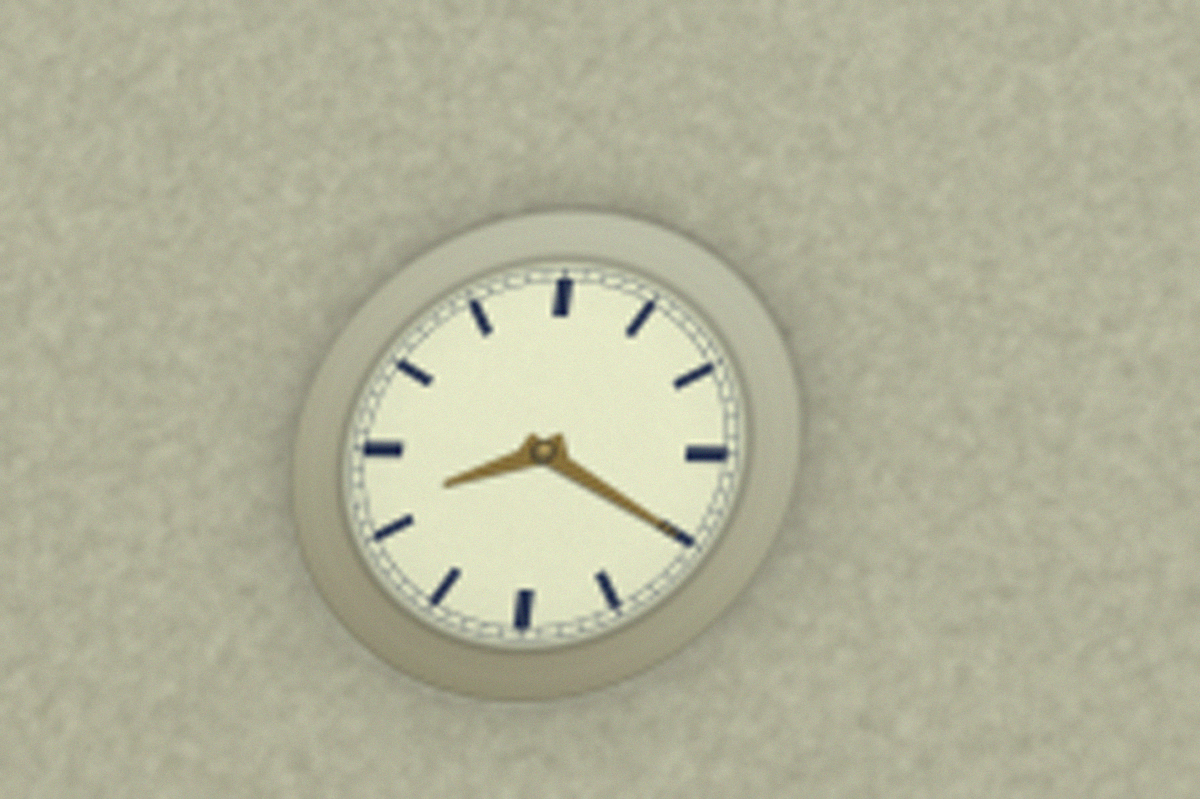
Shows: 8:20
